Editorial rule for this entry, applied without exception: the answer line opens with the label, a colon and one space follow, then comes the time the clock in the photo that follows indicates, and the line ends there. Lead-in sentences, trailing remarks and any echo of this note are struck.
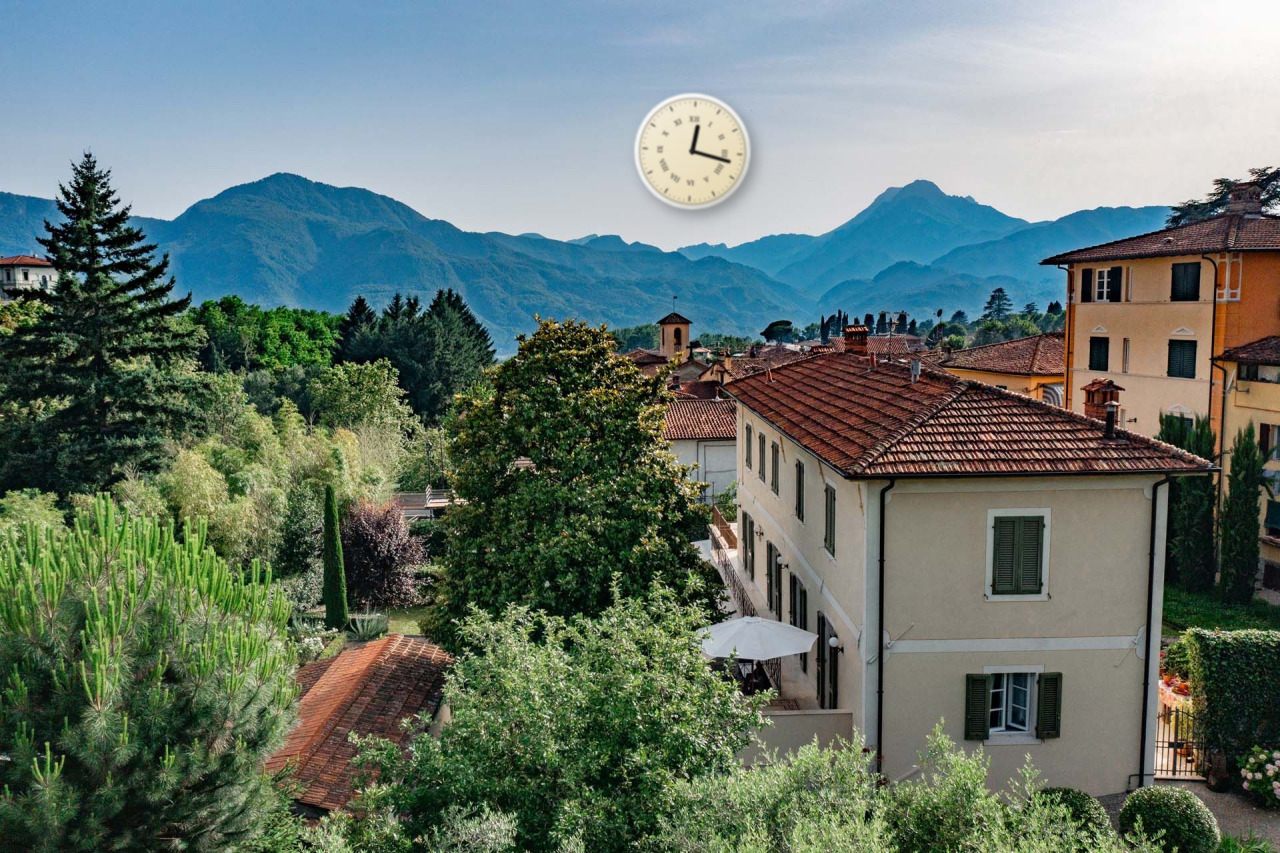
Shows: 12:17
